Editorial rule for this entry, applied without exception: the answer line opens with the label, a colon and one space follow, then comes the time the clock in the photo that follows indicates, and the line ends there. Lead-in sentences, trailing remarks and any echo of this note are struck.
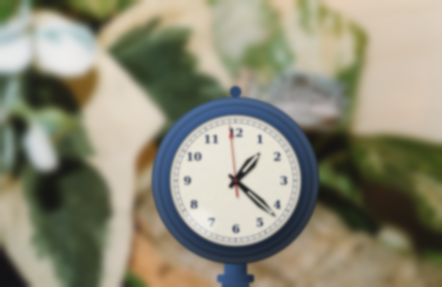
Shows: 1:21:59
